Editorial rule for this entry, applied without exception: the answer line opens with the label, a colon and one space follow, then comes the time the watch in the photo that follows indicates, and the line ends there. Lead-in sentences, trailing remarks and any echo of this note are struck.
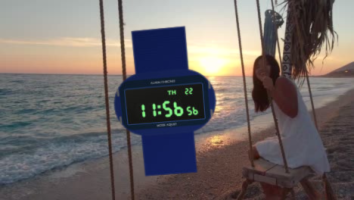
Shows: 11:56:56
